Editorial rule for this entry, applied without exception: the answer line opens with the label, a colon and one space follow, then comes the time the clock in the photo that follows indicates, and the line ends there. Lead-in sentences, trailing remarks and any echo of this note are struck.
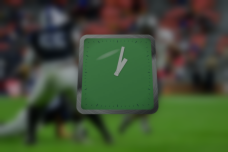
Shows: 1:02
